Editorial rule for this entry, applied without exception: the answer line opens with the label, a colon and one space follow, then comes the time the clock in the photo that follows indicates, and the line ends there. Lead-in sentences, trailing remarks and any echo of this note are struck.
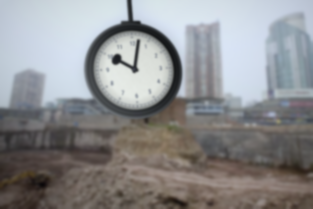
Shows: 10:02
